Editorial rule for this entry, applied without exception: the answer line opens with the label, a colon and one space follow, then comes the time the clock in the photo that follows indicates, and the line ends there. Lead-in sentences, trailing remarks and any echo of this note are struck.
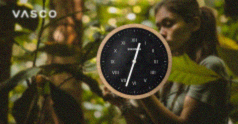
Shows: 12:33
